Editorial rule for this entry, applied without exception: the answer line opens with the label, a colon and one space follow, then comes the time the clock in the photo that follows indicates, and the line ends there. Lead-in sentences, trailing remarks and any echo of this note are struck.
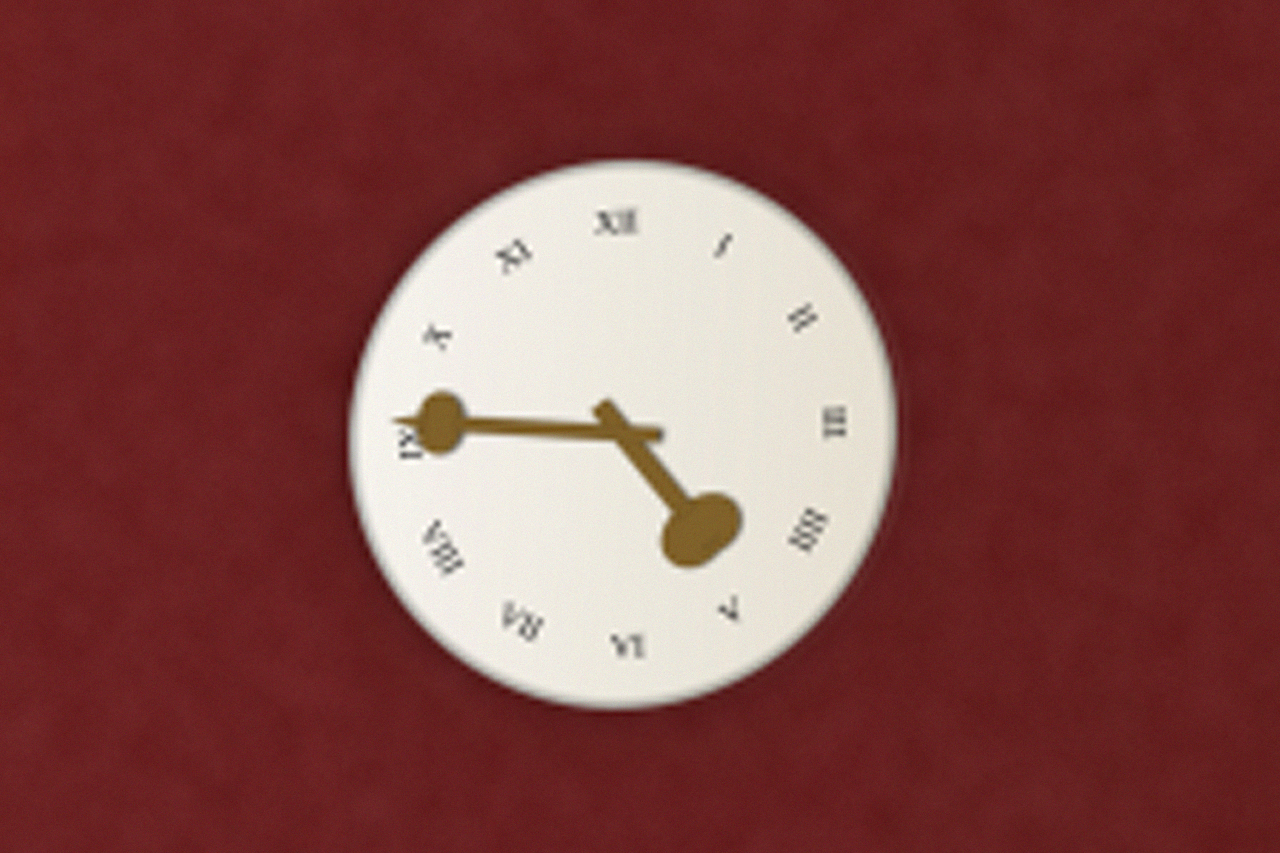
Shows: 4:46
